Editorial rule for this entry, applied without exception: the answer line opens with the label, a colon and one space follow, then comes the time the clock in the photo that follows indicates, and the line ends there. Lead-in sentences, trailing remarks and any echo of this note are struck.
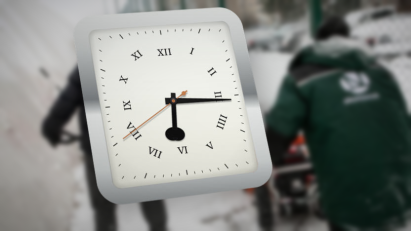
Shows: 6:15:40
